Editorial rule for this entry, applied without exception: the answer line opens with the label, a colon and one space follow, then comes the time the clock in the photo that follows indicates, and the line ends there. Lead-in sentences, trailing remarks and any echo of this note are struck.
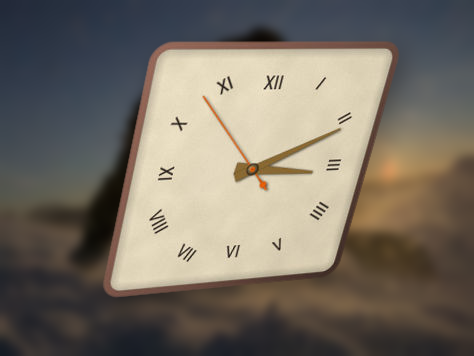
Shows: 3:10:53
